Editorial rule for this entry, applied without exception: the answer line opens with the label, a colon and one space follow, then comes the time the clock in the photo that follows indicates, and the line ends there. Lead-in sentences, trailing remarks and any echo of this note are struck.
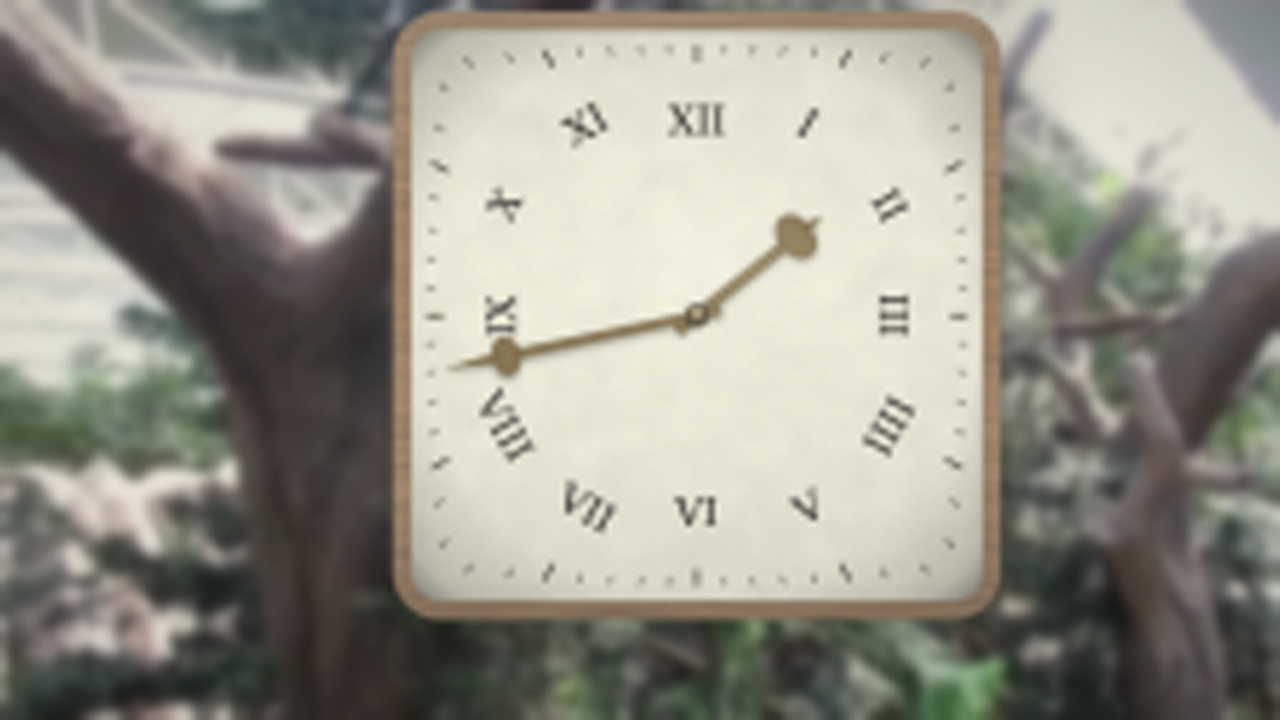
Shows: 1:43
